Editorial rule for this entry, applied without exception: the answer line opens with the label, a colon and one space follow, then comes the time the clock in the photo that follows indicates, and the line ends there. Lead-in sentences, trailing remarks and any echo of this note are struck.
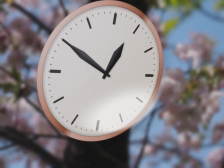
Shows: 12:50
